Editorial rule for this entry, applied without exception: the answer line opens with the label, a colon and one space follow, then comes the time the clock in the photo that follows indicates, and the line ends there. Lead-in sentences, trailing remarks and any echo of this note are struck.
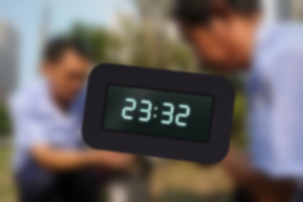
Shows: 23:32
